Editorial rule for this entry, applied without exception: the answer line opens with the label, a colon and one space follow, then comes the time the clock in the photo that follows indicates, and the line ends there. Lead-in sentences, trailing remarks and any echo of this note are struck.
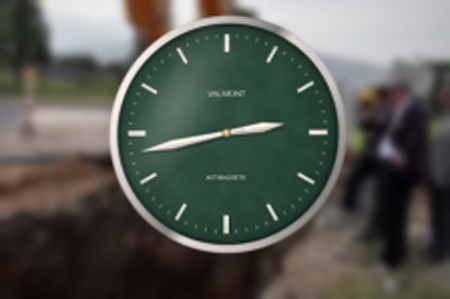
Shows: 2:43
